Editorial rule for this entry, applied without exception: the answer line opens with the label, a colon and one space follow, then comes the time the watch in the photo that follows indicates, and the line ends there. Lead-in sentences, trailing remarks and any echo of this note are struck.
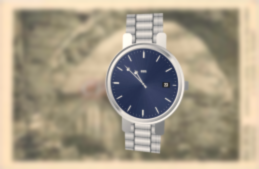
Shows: 10:52
